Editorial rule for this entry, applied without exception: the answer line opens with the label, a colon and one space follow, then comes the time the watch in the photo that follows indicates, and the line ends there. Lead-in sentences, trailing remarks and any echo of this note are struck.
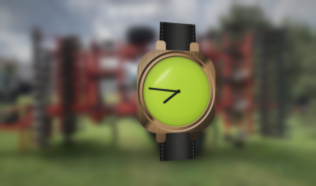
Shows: 7:46
